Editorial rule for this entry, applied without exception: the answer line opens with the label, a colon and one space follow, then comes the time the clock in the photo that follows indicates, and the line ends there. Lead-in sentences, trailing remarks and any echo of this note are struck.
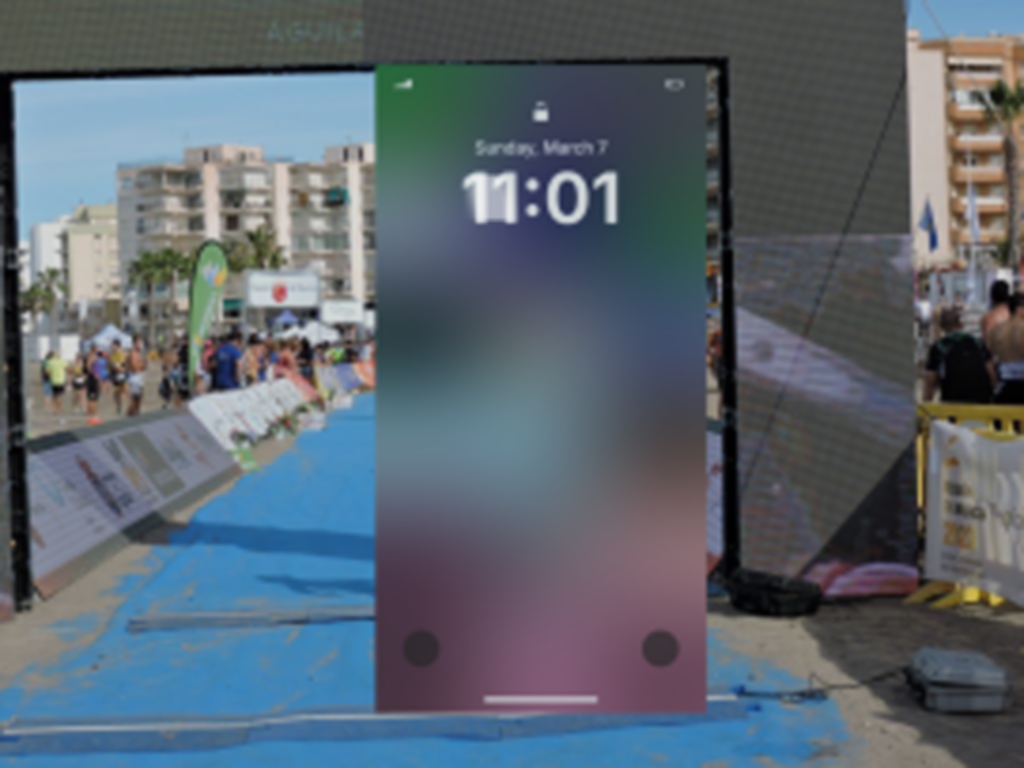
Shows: 11:01
